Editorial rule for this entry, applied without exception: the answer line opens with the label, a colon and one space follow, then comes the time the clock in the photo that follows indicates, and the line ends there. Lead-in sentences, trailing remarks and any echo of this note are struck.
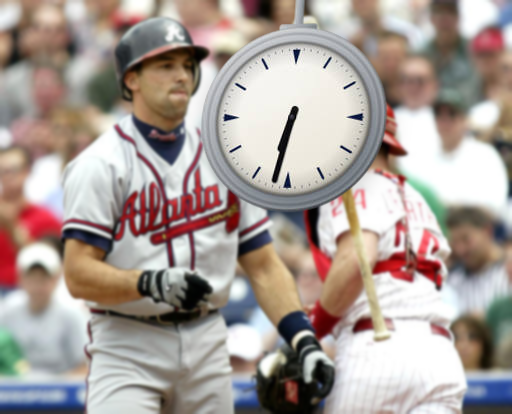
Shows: 6:32
